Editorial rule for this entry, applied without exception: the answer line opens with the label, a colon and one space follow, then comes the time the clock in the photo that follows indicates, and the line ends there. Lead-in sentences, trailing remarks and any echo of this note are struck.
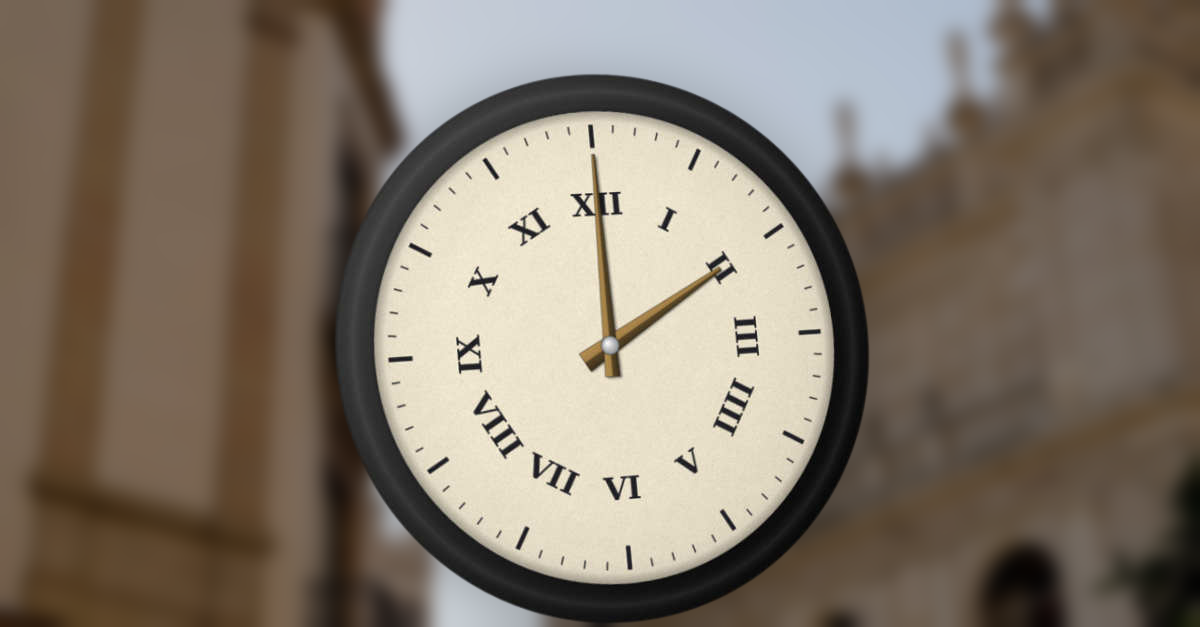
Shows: 2:00
